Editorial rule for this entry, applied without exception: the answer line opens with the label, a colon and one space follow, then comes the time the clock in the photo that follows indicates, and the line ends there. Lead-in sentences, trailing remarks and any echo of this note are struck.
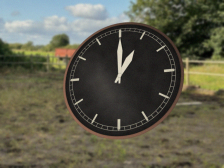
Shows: 1:00
